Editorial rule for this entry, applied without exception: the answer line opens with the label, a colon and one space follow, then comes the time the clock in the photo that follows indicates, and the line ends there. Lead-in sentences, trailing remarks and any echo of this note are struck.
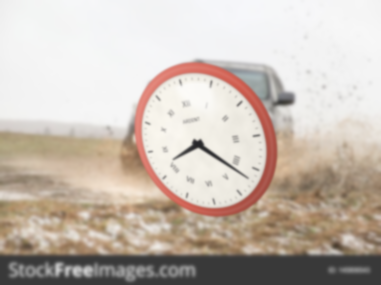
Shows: 8:22
